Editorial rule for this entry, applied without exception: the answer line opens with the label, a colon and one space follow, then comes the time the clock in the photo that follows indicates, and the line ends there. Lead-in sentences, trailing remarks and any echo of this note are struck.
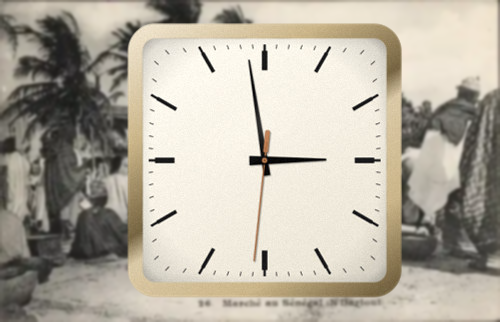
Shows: 2:58:31
